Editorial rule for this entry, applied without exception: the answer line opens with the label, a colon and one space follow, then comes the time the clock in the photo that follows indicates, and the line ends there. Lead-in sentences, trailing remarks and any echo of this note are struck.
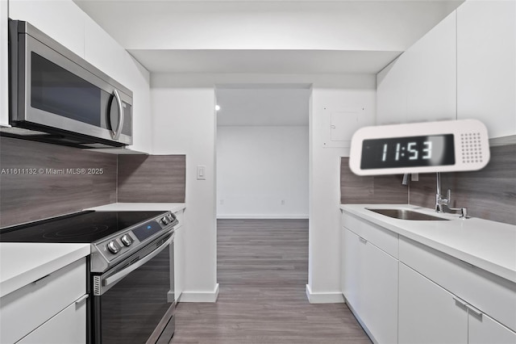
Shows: 11:53
